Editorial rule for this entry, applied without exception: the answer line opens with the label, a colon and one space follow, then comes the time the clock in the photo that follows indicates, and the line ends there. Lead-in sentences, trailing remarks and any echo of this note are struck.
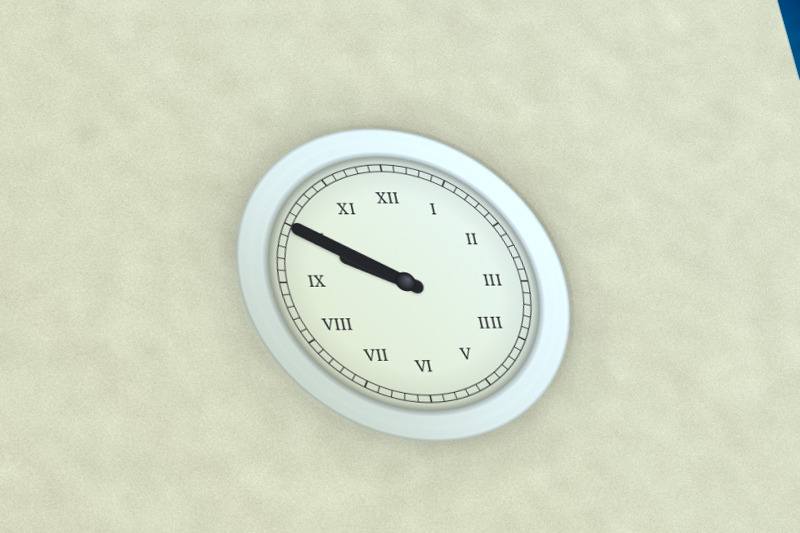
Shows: 9:50
